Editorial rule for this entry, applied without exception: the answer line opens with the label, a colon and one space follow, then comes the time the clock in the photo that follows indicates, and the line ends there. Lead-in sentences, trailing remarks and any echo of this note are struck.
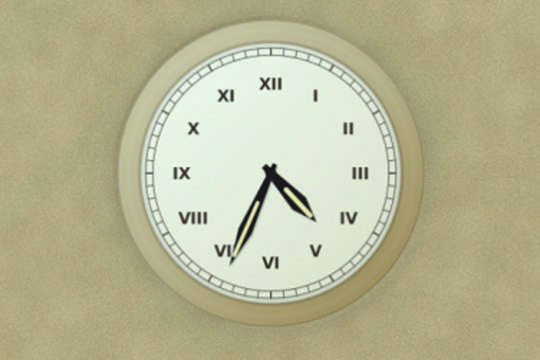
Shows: 4:34
